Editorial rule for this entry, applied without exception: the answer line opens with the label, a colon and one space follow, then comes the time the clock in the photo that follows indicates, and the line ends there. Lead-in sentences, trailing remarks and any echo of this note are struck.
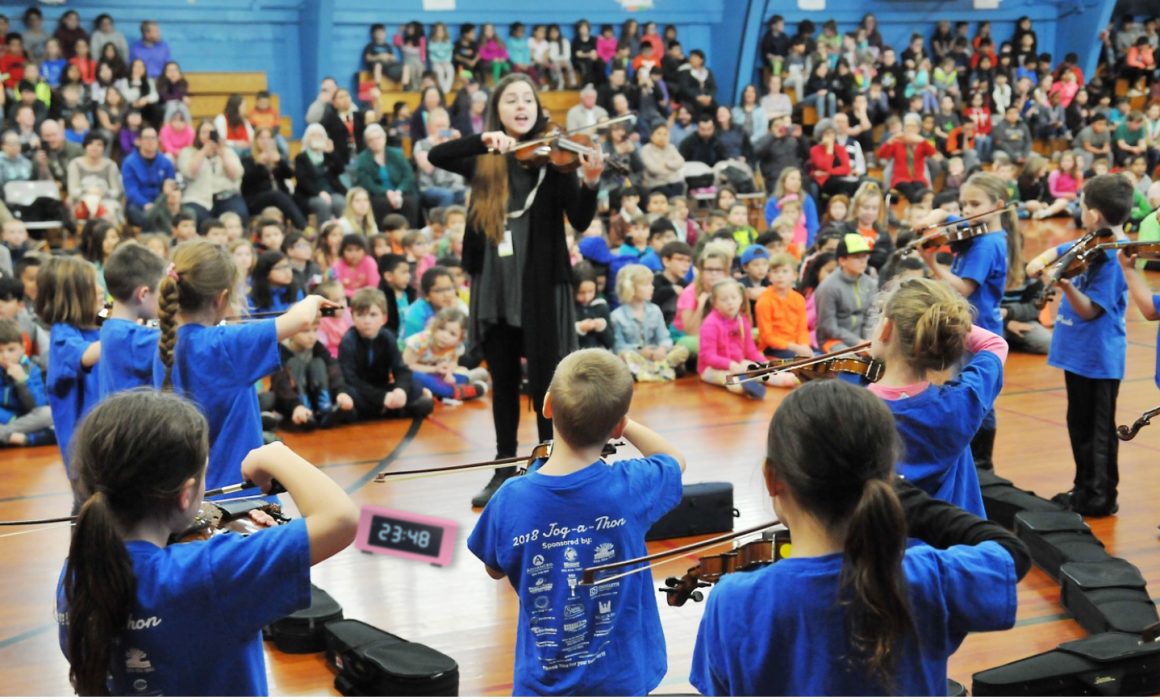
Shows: 23:48
